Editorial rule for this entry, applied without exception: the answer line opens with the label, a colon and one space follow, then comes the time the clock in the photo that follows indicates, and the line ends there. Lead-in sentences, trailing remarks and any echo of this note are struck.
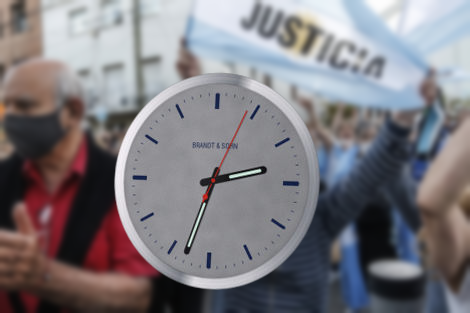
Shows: 2:33:04
